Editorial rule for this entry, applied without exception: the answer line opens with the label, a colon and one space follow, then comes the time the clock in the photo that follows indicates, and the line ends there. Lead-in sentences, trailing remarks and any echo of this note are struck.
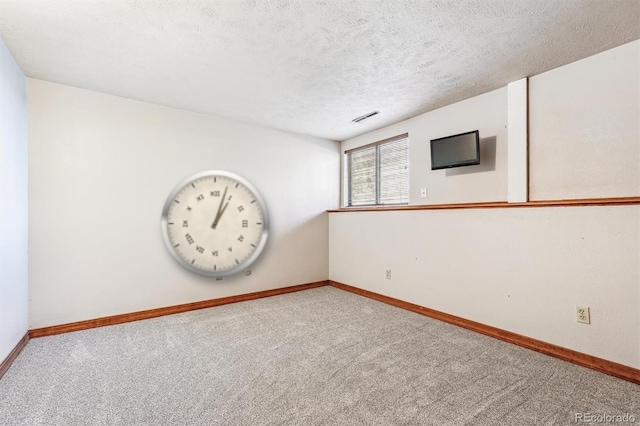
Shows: 1:03
